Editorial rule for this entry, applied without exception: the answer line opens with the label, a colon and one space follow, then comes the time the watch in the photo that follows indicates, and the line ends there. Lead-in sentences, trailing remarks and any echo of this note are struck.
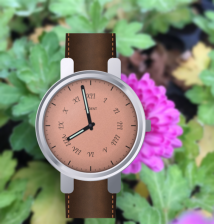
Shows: 7:58
